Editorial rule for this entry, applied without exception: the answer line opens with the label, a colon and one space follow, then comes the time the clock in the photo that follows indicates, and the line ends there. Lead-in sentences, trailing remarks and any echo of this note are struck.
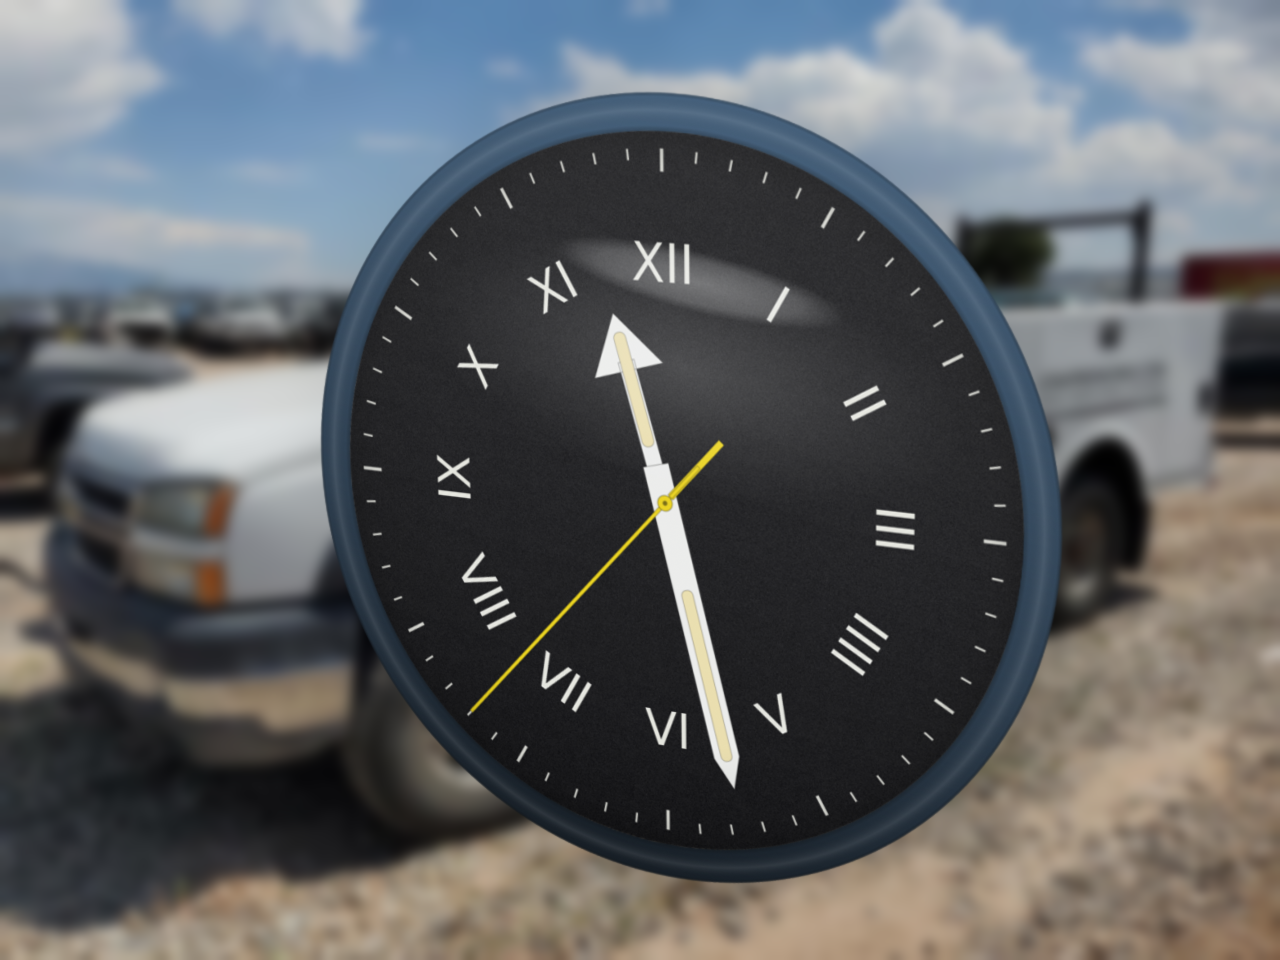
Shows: 11:27:37
